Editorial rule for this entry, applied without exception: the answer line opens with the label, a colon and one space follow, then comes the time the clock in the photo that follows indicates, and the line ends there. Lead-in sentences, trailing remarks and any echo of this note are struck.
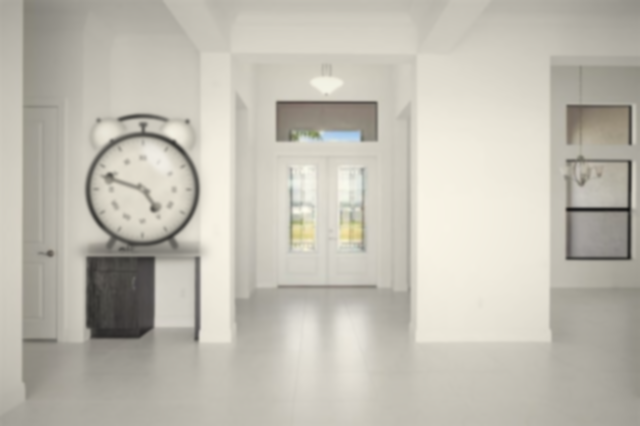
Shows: 4:48
